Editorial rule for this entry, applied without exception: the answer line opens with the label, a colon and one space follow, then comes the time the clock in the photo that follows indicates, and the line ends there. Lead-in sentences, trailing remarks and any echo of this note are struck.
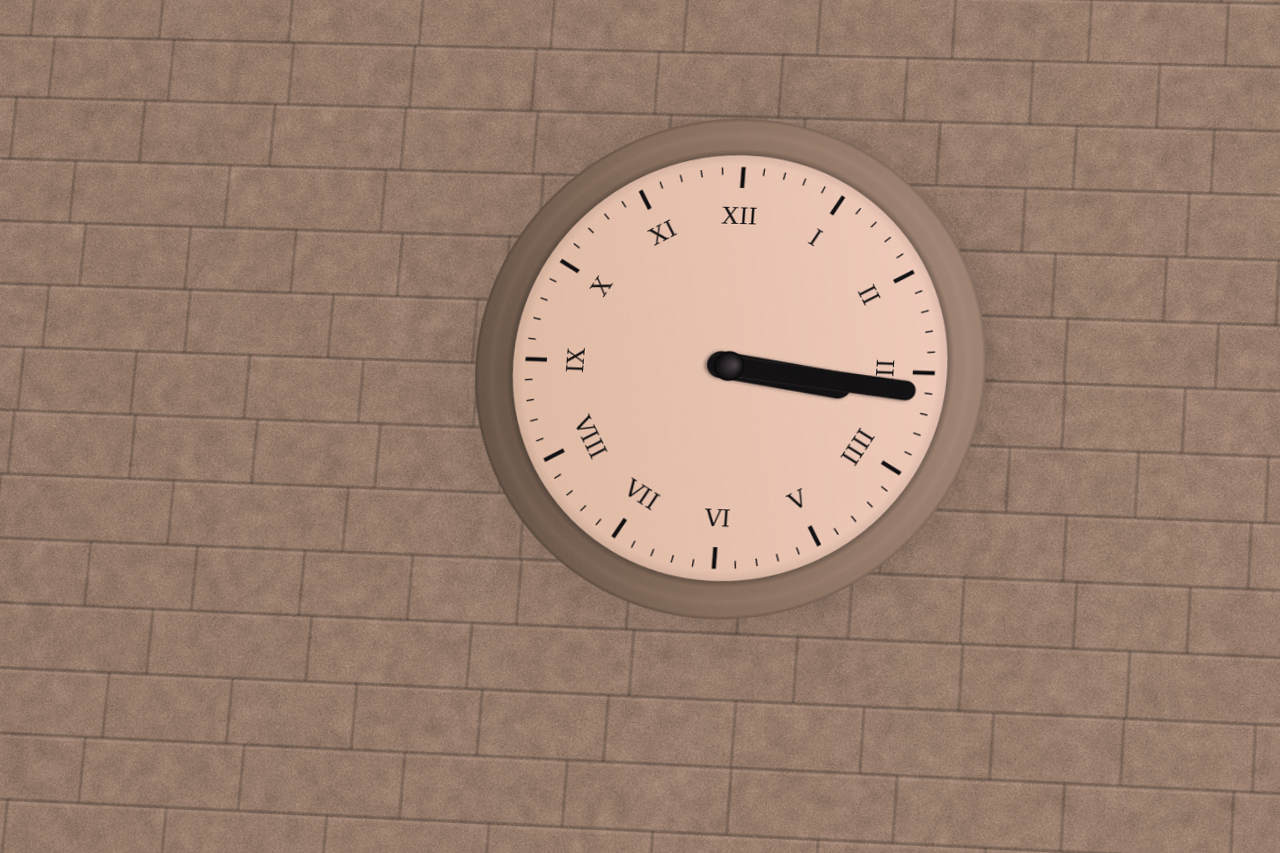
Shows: 3:16
